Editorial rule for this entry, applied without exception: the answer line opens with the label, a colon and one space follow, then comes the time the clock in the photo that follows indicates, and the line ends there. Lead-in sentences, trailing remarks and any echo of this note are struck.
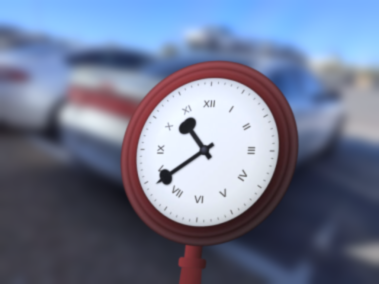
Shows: 10:39
